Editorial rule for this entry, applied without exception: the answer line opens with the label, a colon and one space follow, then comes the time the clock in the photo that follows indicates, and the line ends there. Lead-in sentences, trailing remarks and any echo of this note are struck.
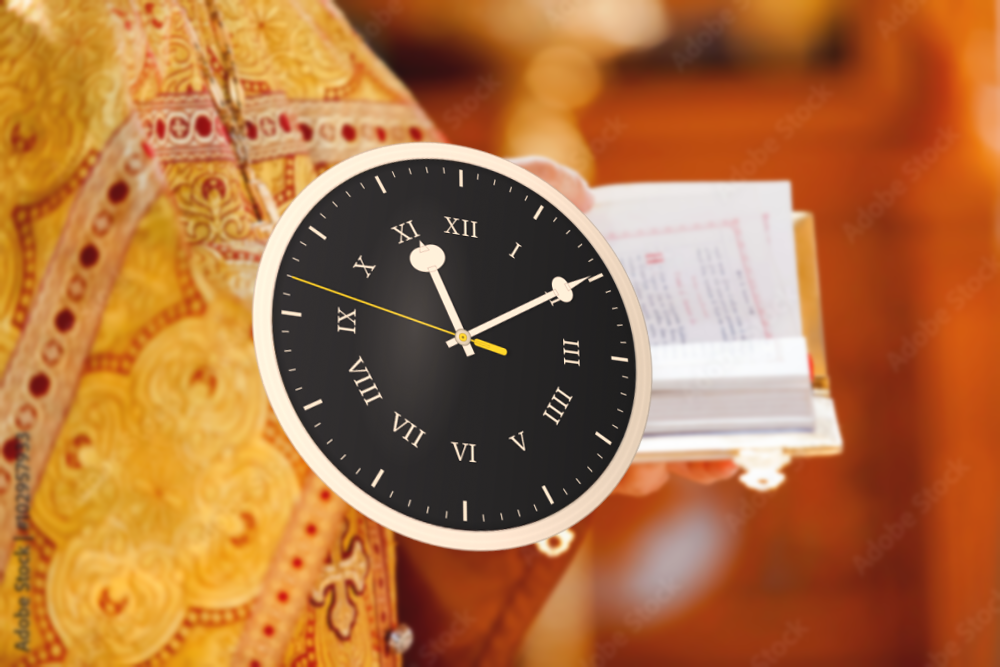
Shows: 11:09:47
